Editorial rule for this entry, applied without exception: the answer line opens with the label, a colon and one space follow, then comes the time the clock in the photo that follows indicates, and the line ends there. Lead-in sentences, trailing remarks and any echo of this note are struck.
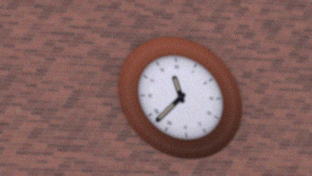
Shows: 11:38
